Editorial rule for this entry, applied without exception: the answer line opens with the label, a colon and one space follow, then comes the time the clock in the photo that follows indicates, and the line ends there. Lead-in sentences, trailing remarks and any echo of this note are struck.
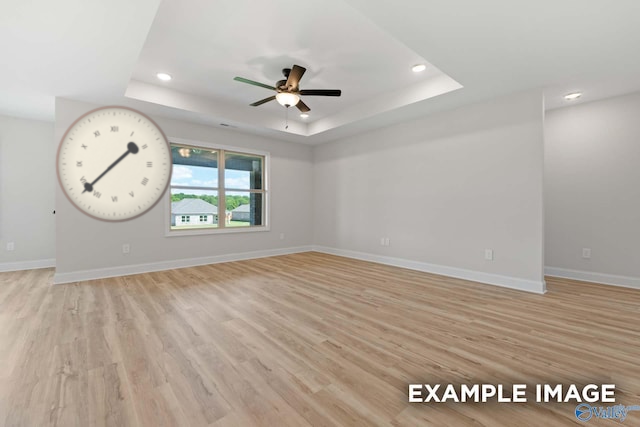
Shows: 1:38
